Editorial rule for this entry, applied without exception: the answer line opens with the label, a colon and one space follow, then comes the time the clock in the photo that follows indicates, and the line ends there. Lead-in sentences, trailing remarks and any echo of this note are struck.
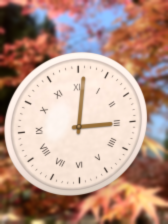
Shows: 3:01
